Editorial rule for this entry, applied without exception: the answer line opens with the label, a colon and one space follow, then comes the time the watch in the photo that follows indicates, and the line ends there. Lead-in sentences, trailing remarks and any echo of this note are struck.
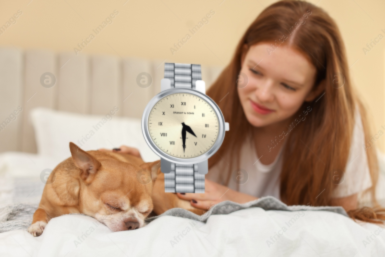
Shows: 4:30
